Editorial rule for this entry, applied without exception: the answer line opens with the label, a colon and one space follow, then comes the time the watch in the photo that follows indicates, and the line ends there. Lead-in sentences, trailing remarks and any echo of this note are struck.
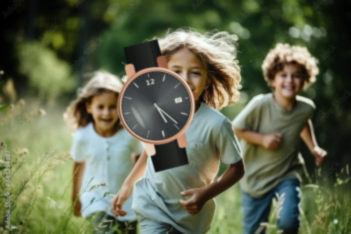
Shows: 5:24
